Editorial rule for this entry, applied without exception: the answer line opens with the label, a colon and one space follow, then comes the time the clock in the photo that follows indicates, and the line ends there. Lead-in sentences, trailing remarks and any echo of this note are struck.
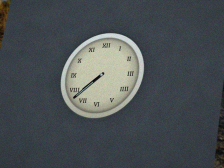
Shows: 7:38
